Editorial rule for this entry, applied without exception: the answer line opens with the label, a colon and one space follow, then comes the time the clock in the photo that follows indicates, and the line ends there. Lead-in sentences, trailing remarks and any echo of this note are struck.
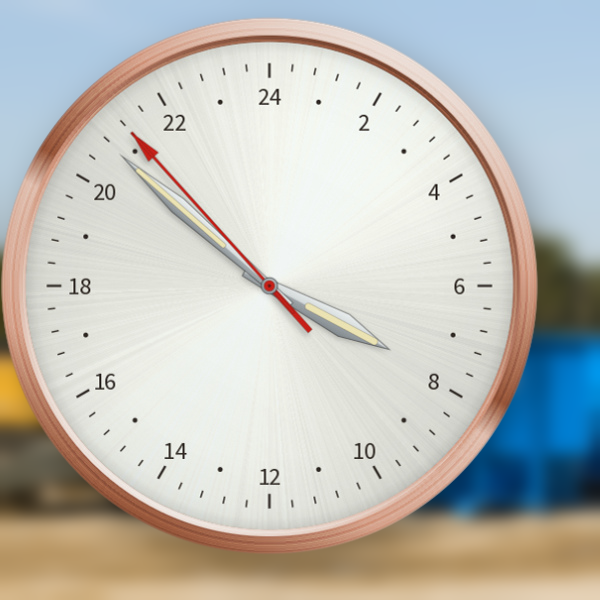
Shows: 7:51:53
